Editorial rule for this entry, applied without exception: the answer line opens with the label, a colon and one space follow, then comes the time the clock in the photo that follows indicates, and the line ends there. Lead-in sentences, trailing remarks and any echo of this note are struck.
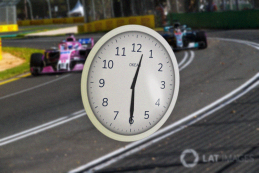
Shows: 12:30
